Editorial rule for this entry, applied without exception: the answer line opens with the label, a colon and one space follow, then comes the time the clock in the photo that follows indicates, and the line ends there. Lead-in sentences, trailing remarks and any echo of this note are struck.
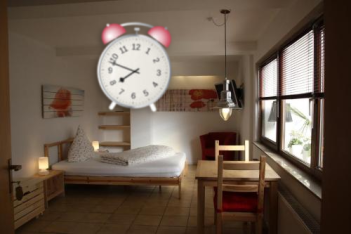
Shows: 7:48
